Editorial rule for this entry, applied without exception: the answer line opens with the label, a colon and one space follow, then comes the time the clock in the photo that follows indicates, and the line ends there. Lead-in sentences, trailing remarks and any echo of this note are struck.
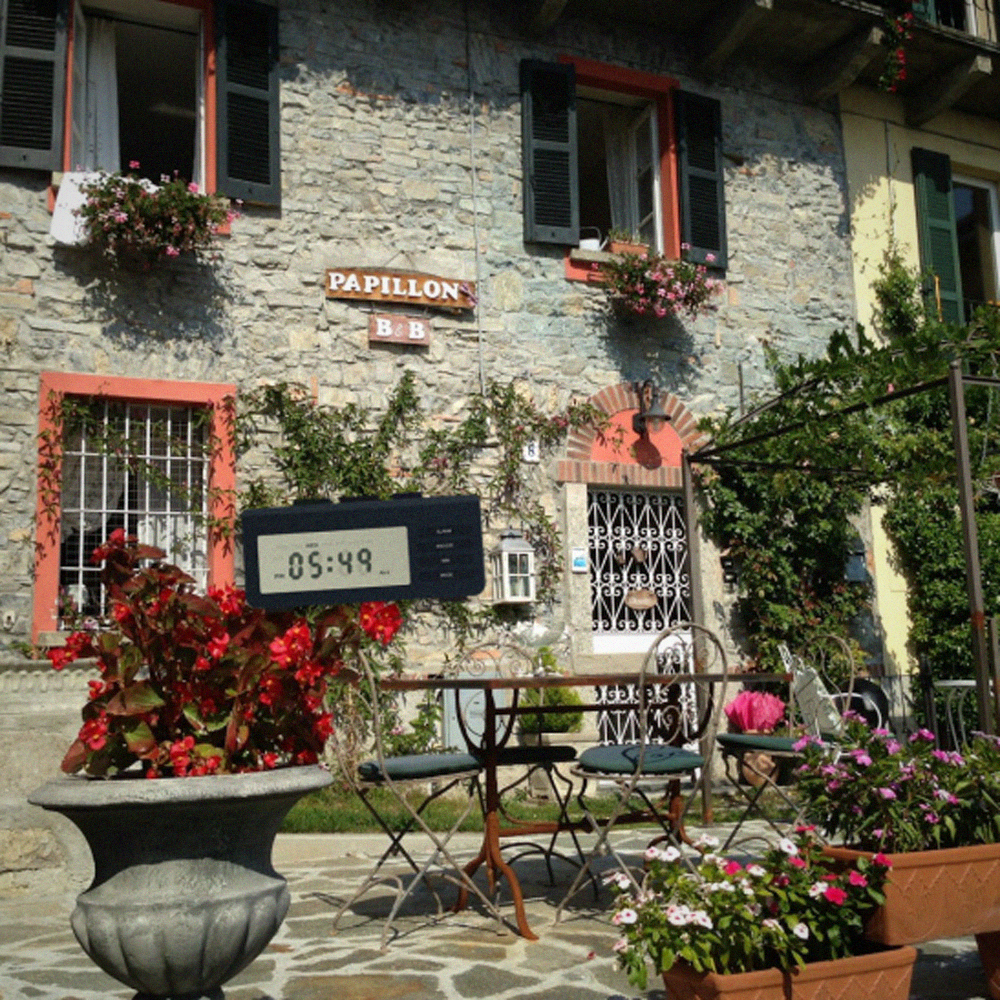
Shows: 5:49
